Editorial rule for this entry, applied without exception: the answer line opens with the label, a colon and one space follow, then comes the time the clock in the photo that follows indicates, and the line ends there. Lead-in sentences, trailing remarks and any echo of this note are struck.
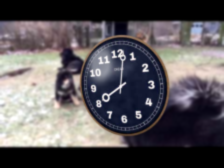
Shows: 8:02
